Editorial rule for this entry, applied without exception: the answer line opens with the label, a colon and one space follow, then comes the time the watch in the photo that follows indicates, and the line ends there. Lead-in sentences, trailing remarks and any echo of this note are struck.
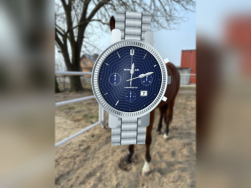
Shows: 12:12
